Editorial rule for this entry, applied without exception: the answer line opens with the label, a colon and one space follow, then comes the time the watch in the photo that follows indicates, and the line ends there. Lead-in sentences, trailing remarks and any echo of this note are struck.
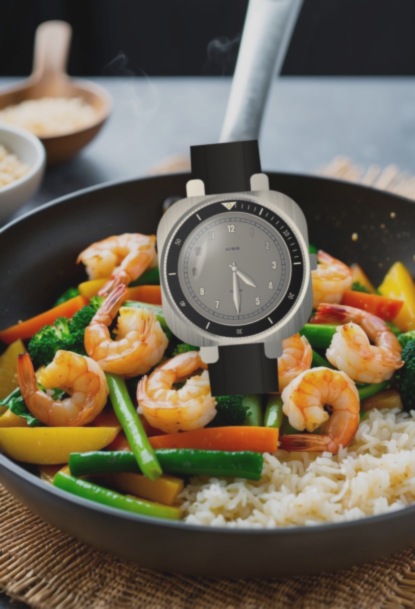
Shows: 4:30
